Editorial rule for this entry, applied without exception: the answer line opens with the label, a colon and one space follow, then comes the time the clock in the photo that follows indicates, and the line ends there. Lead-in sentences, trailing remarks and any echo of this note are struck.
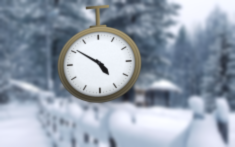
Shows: 4:51
